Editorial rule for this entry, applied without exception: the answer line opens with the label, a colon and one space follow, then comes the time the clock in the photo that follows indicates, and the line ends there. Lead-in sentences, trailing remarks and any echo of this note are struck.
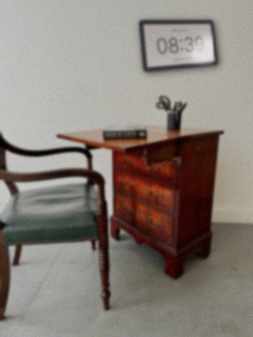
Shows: 8:39
